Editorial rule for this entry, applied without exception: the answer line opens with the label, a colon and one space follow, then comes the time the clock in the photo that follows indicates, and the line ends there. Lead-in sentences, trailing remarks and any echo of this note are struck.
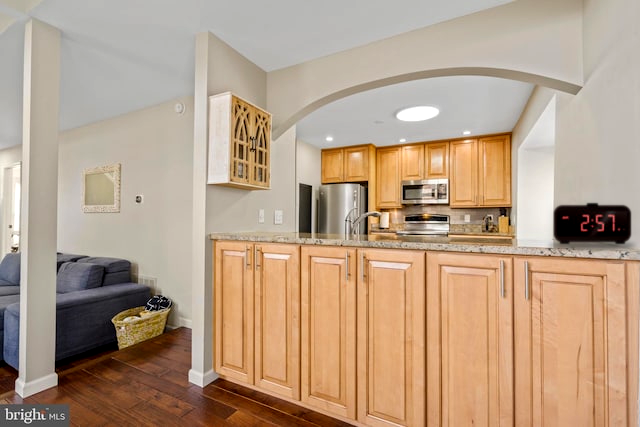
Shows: 2:57
